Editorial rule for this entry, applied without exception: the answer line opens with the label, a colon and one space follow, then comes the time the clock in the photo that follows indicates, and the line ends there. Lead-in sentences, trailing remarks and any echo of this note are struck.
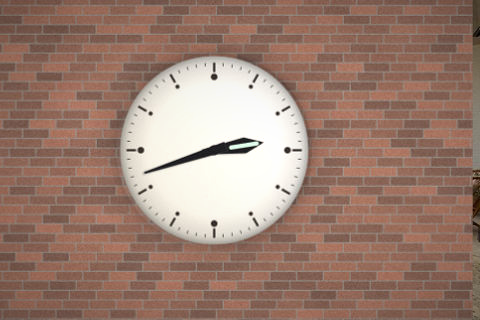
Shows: 2:42
